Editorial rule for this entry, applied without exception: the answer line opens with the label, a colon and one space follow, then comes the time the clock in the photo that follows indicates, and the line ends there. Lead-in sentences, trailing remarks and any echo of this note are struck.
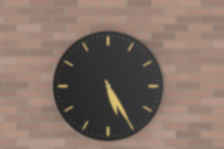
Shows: 5:25
